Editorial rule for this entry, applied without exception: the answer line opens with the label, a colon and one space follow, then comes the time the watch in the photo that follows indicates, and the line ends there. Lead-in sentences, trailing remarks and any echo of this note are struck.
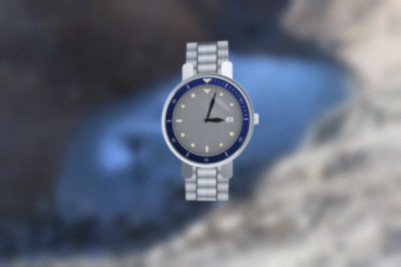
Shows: 3:03
